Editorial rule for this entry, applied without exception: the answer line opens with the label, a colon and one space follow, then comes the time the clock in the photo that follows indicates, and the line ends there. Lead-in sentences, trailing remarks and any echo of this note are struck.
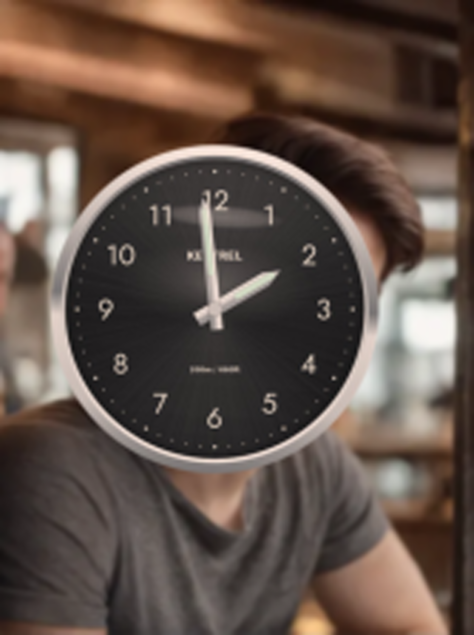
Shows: 1:59
